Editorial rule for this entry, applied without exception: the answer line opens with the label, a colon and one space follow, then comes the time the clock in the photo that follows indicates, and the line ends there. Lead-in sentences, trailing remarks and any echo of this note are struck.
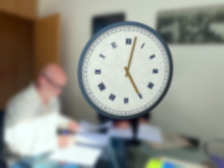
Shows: 5:02
